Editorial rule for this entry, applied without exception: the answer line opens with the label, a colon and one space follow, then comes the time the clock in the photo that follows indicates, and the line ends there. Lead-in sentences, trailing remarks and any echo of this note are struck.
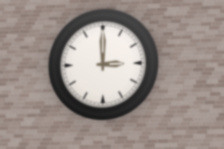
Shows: 3:00
